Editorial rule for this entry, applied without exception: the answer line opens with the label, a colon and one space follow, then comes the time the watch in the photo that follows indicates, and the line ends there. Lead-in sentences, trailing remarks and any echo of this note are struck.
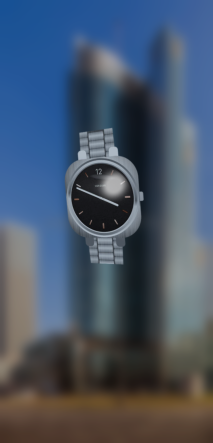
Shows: 3:49
